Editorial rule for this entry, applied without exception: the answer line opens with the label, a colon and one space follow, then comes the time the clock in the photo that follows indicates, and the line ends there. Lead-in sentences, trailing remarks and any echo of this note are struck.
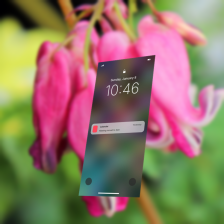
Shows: 10:46
